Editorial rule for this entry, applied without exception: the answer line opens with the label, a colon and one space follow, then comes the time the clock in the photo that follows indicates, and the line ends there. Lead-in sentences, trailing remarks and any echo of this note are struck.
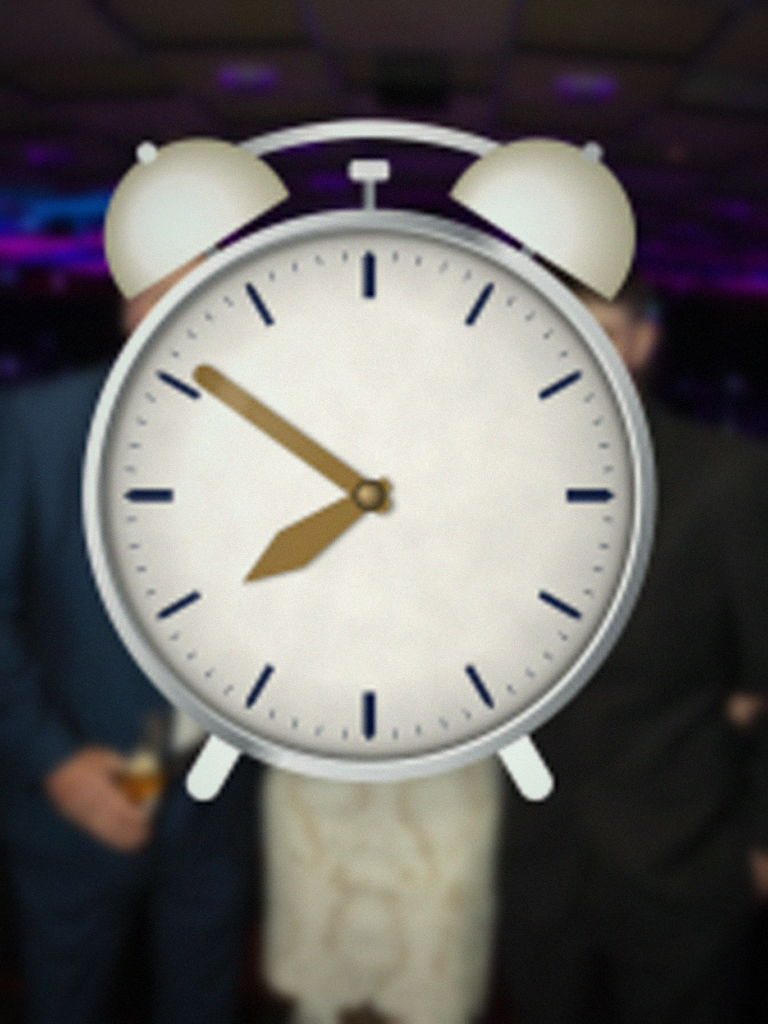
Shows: 7:51
